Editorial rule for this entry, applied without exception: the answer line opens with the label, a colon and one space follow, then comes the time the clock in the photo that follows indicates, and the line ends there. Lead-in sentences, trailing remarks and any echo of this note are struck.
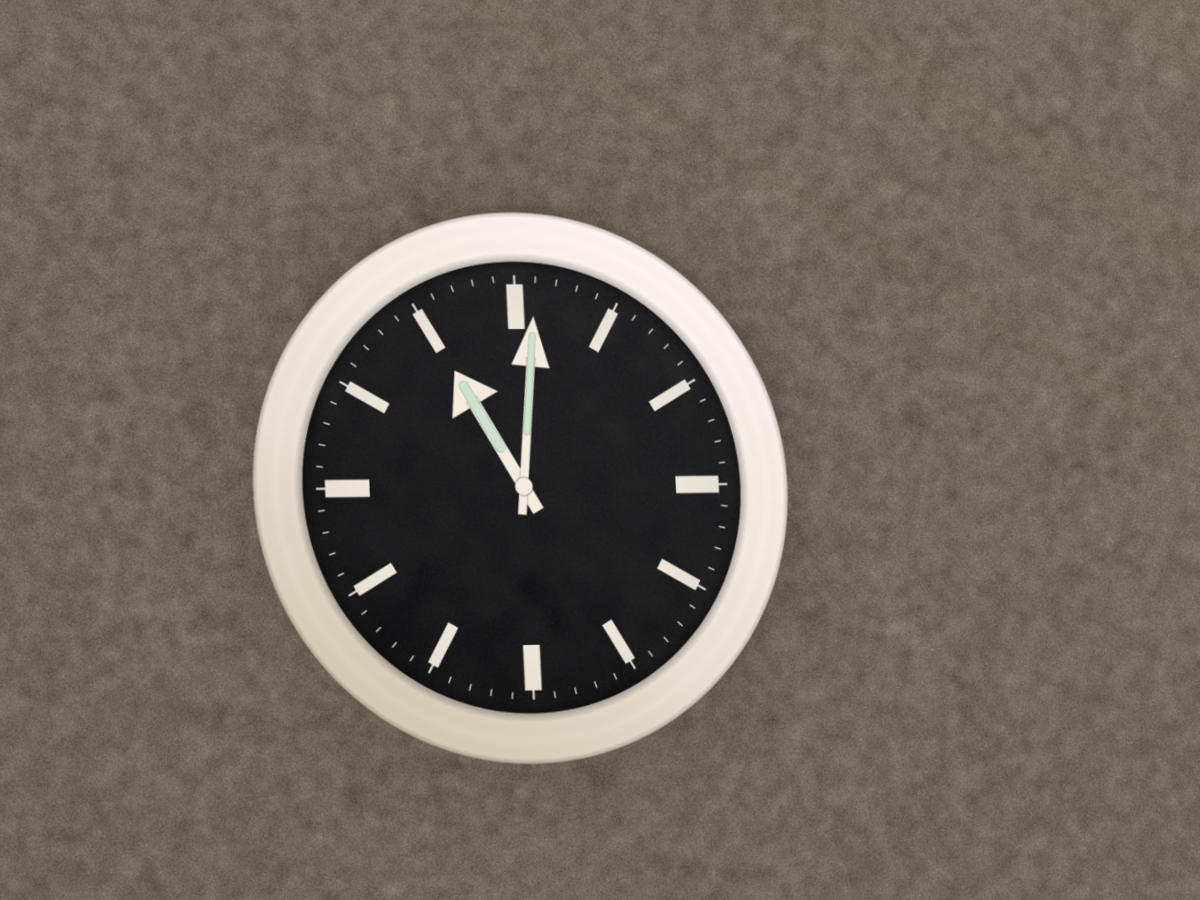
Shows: 11:01
